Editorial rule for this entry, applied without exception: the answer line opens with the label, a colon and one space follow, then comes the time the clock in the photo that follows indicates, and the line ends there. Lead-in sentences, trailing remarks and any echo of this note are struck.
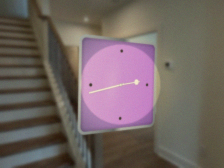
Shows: 2:43
